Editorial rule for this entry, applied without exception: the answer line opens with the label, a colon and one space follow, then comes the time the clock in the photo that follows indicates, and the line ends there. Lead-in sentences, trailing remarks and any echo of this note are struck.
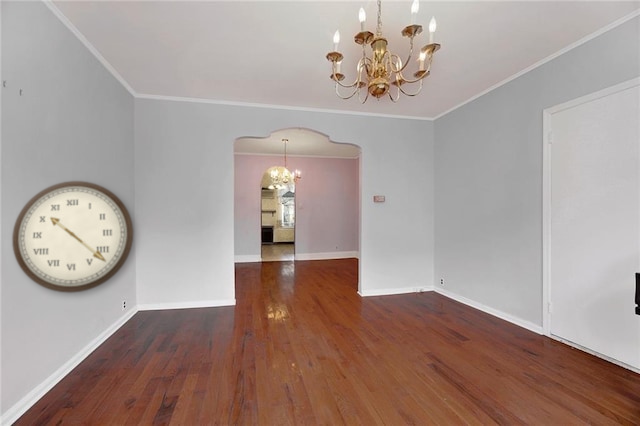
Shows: 10:22
